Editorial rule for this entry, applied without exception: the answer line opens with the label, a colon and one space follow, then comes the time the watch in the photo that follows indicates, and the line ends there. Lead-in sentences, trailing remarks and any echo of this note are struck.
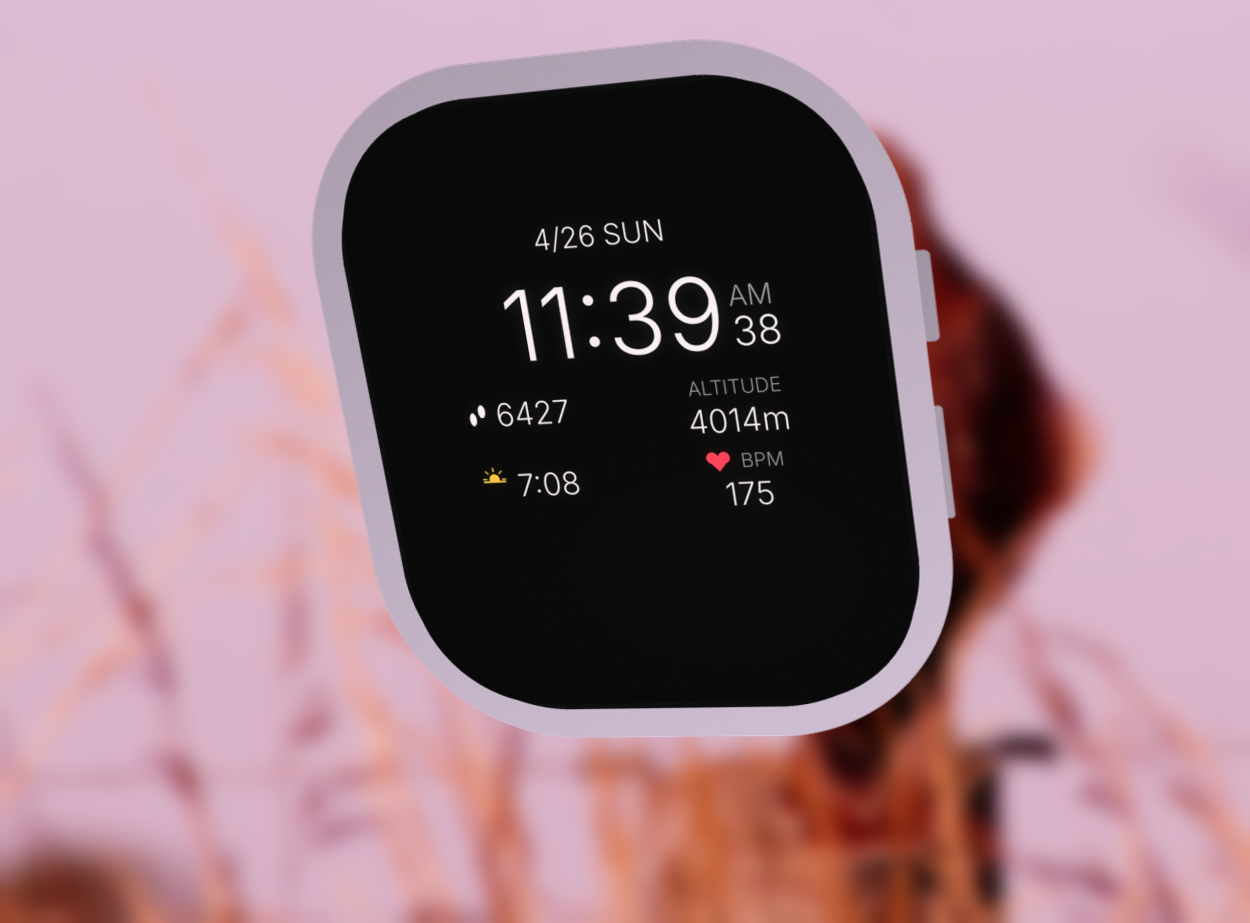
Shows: 11:39:38
